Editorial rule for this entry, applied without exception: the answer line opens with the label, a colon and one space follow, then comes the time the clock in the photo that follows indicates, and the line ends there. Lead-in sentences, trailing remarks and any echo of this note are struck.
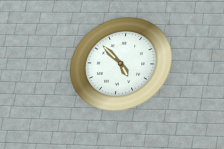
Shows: 4:52
